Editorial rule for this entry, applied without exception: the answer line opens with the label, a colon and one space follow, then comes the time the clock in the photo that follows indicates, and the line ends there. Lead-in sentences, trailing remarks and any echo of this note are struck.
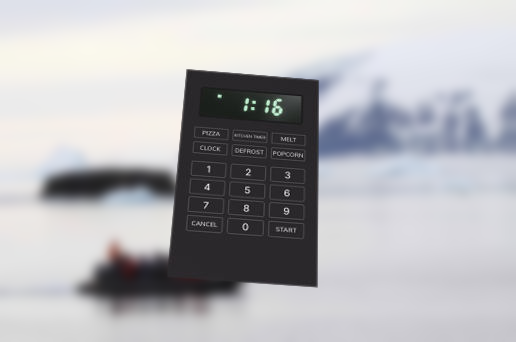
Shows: 1:16
